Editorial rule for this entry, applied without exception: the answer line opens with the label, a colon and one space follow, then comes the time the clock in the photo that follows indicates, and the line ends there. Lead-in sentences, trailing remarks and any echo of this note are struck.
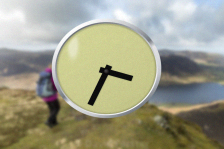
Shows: 3:34
